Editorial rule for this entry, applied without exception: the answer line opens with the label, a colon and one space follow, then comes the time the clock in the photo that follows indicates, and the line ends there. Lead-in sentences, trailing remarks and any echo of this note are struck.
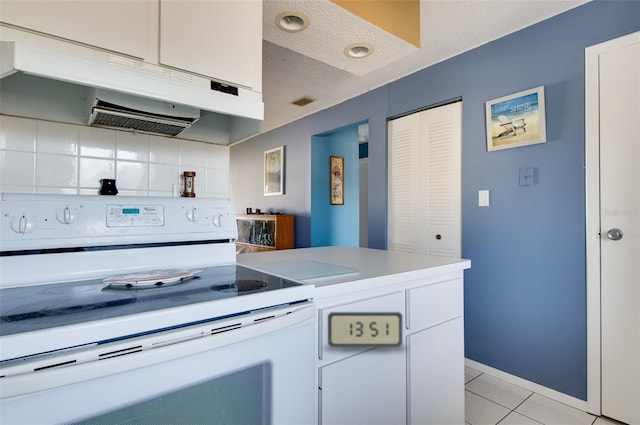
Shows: 13:51
